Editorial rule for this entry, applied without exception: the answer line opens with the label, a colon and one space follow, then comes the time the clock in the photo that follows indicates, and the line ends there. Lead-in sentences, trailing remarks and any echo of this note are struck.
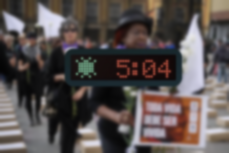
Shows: 5:04
